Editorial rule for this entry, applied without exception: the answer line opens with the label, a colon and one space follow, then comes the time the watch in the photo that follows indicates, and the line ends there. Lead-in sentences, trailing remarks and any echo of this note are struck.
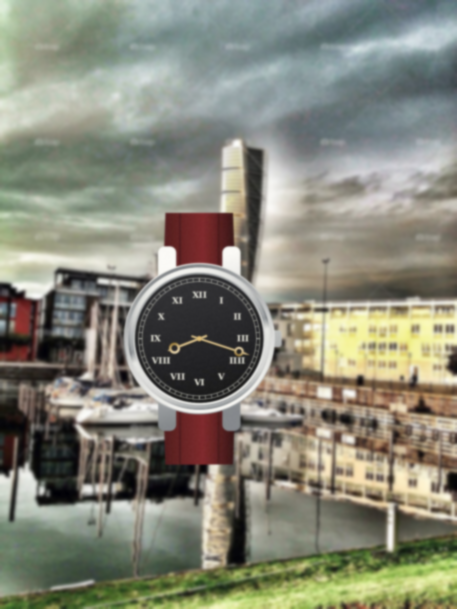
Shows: 8:18
